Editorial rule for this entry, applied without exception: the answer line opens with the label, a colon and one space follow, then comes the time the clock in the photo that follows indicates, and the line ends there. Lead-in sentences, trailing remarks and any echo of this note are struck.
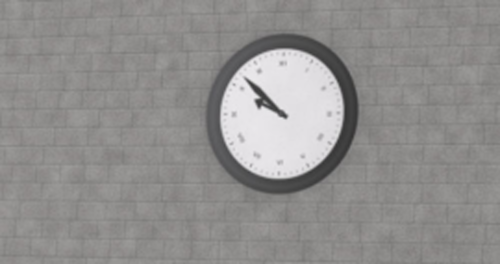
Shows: 9:52
